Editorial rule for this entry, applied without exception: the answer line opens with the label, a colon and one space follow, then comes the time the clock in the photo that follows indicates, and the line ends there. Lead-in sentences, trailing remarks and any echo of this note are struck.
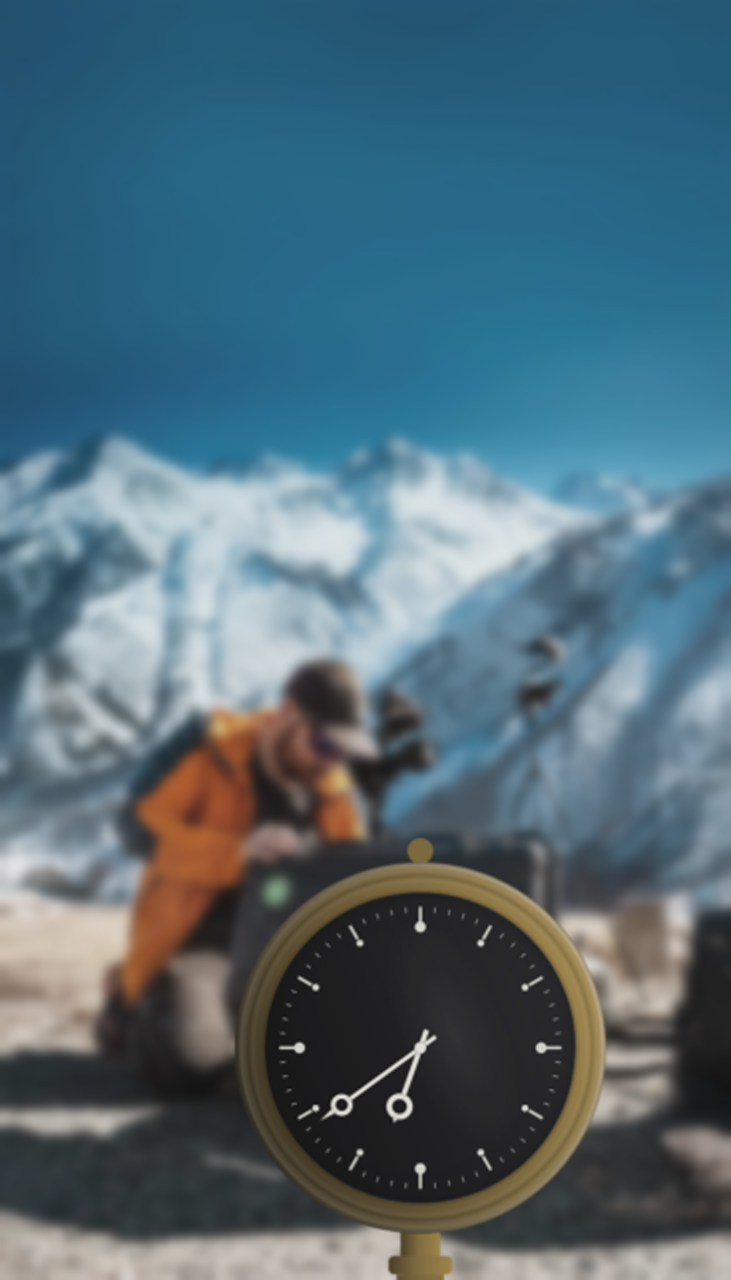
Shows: 6:39
